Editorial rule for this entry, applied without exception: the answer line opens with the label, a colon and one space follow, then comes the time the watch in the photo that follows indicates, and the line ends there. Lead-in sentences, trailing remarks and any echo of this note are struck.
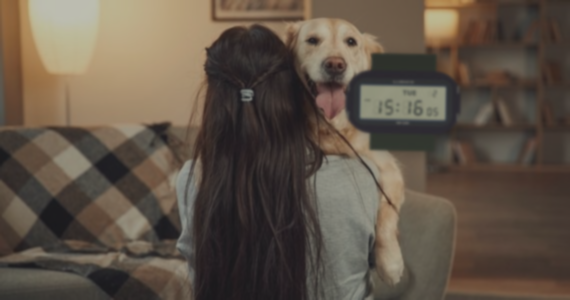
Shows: 15:16
